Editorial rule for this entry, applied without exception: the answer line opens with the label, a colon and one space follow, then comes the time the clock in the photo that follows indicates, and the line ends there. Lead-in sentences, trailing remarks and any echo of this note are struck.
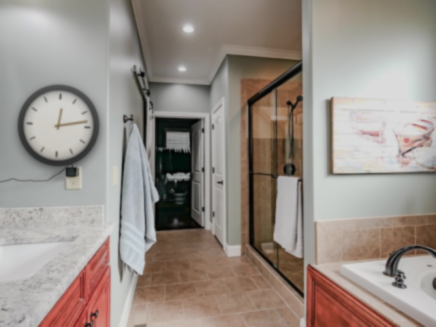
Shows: 12:13
